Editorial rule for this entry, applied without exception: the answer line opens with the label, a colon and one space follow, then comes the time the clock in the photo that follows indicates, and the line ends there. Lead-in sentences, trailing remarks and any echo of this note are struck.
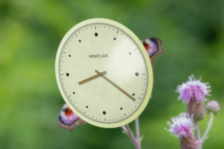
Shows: 8:21
